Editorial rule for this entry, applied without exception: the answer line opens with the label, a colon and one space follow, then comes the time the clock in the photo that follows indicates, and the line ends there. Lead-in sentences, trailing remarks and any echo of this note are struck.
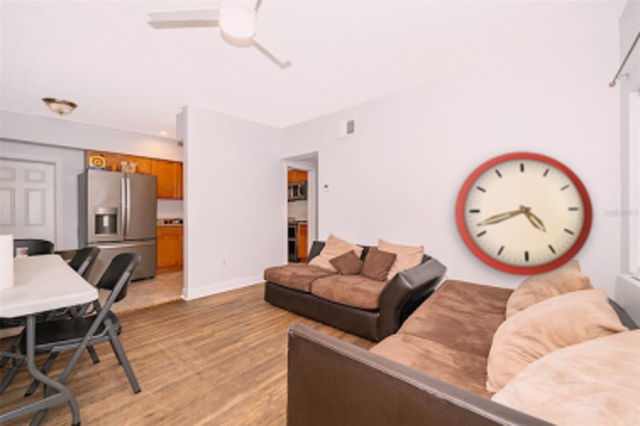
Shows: 4:42
